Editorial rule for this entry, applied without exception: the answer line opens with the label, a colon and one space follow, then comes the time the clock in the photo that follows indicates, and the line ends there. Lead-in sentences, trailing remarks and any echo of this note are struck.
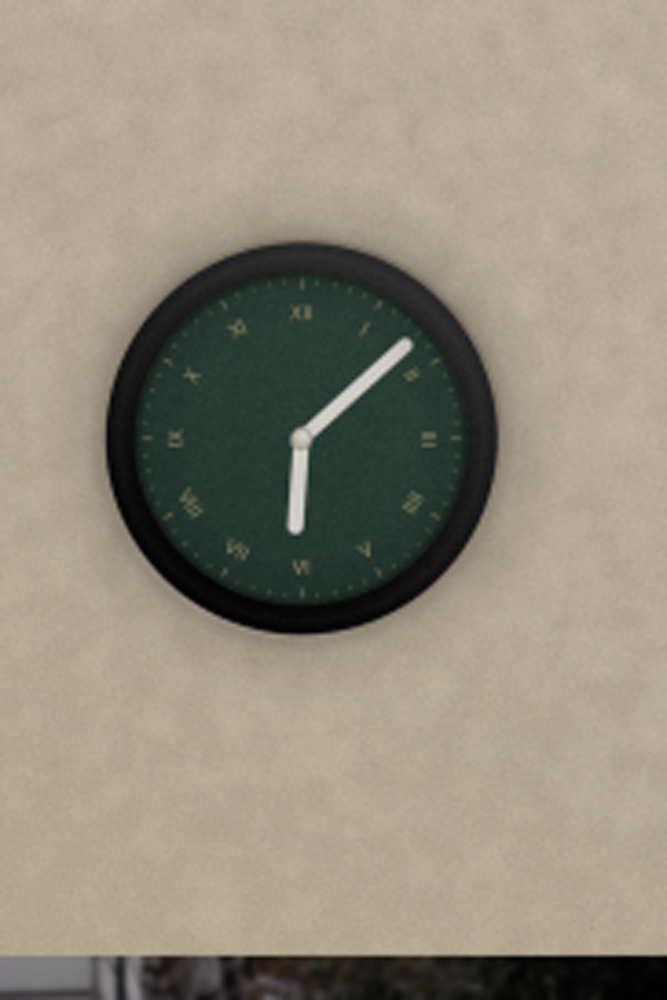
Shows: 6:08
